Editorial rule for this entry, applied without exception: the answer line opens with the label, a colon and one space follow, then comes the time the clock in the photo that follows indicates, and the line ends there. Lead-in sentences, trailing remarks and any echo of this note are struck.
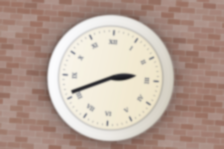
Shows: 2:41
